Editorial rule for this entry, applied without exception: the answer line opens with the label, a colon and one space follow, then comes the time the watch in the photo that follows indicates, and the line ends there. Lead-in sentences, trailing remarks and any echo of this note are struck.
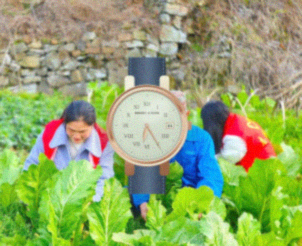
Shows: 6:25
